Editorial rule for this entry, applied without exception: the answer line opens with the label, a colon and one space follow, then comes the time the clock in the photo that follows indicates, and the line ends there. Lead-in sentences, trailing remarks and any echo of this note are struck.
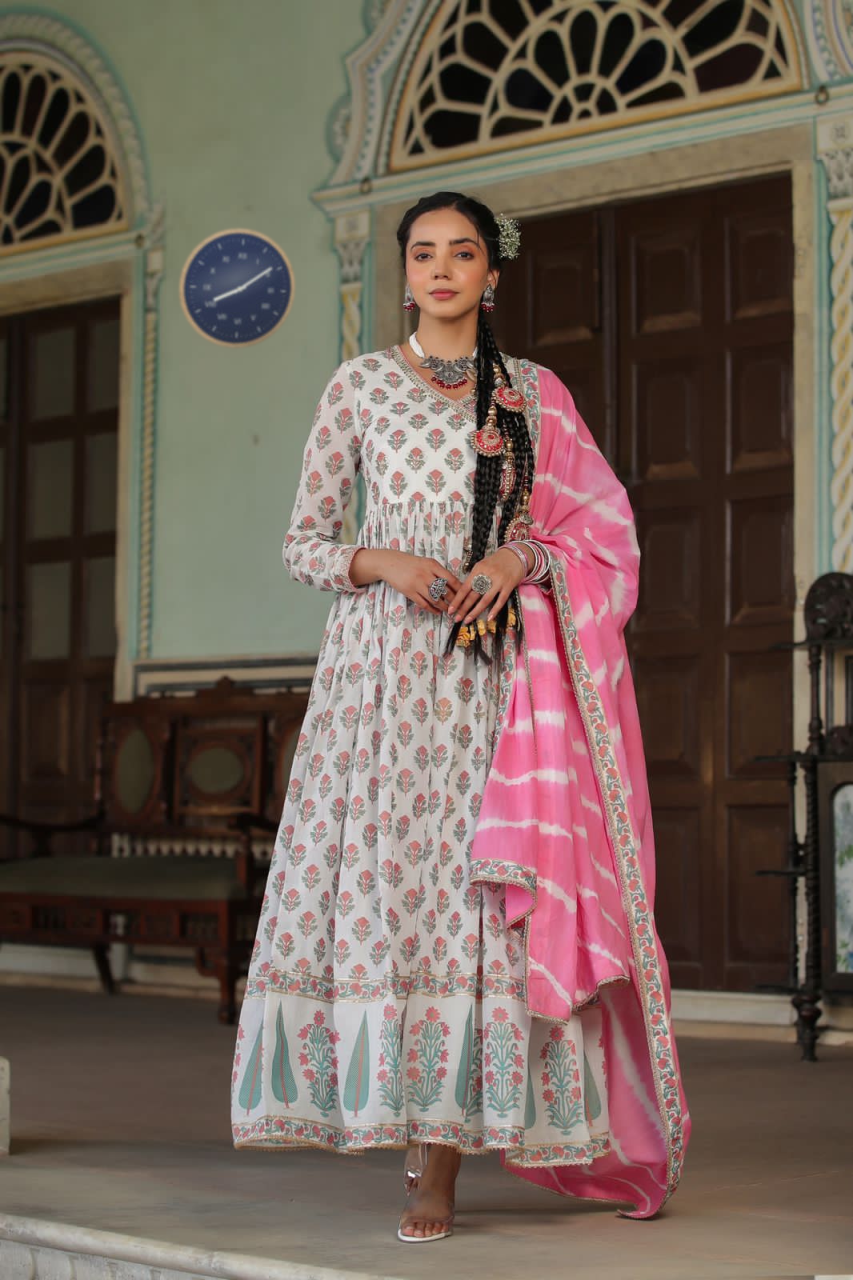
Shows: 8:09
